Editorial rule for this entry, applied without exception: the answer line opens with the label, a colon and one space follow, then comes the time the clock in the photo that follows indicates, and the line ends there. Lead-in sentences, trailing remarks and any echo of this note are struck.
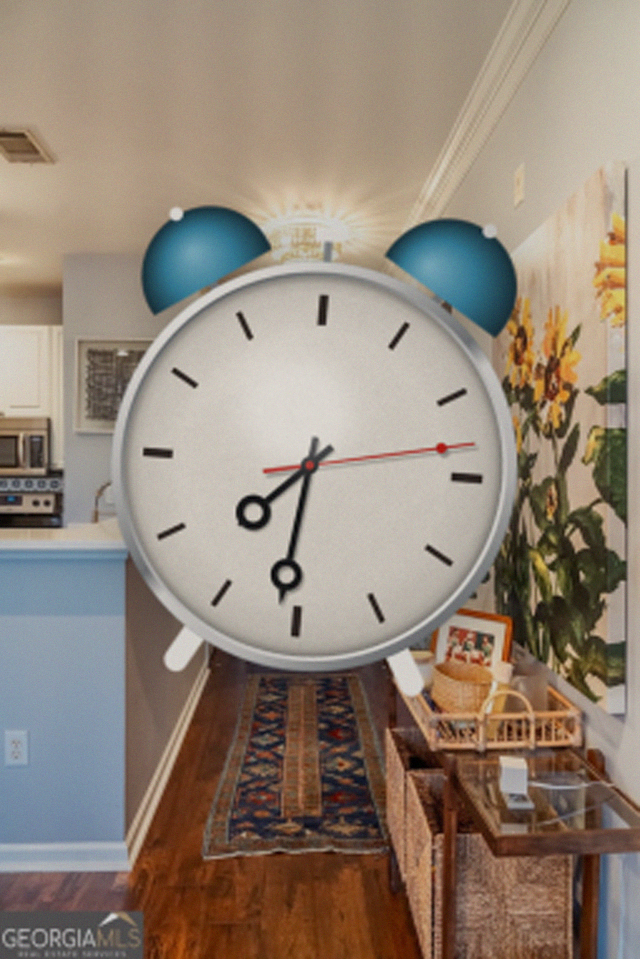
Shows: 7:31:13
